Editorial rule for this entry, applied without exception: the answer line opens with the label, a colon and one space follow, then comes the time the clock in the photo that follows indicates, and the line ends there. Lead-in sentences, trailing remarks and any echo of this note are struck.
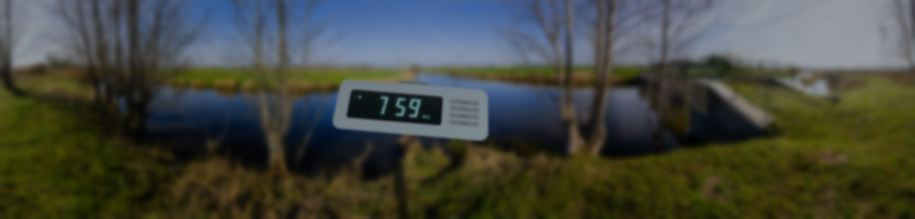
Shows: 7:59
